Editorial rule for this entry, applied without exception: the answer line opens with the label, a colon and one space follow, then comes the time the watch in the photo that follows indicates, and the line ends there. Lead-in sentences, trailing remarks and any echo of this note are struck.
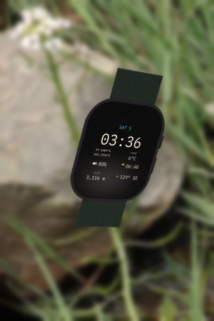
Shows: 3:36
